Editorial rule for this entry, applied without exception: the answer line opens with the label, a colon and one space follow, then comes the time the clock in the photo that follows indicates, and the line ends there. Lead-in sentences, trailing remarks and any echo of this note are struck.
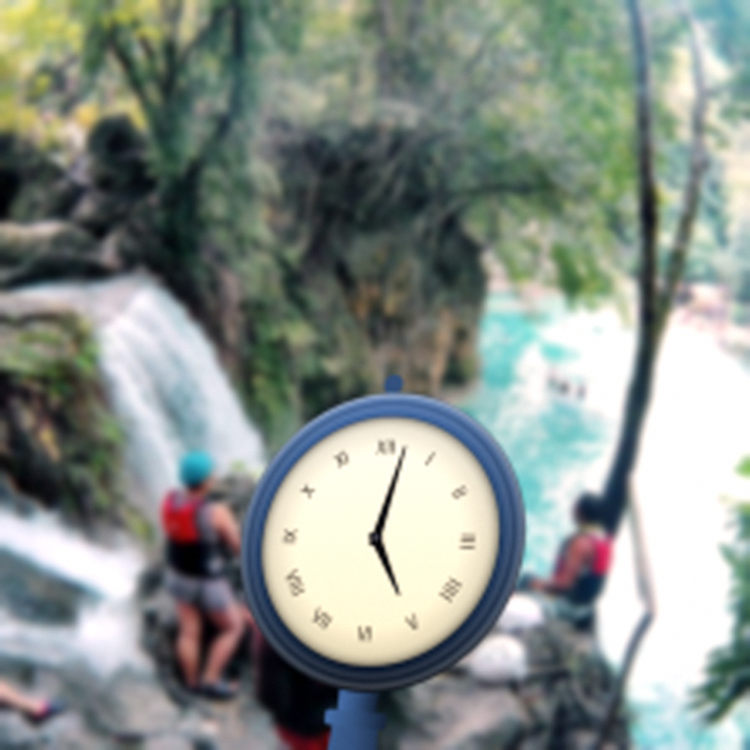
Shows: 5:02
